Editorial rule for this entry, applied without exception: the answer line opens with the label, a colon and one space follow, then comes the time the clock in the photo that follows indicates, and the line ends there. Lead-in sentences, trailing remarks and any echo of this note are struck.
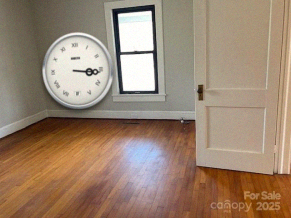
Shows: 3:16
